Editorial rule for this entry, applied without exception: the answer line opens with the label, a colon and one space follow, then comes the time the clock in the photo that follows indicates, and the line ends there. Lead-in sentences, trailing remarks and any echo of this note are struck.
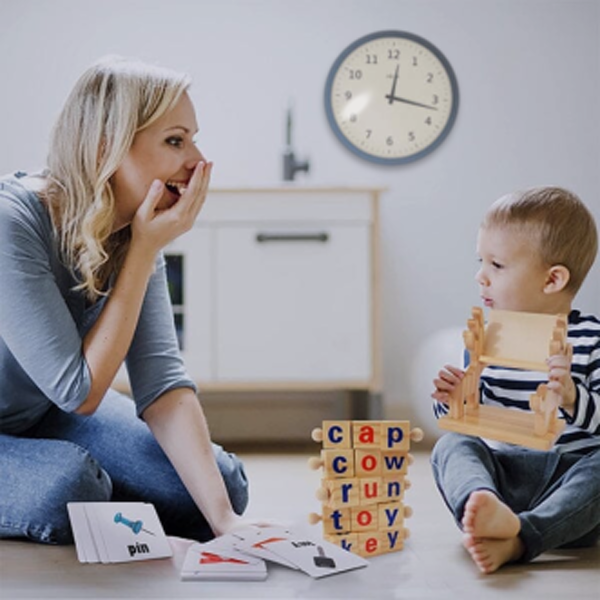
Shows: 12:17
